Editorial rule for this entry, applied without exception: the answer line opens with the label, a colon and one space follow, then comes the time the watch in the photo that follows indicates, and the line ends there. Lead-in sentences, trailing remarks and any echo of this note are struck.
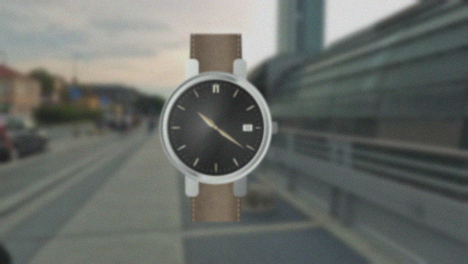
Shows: 10:21
